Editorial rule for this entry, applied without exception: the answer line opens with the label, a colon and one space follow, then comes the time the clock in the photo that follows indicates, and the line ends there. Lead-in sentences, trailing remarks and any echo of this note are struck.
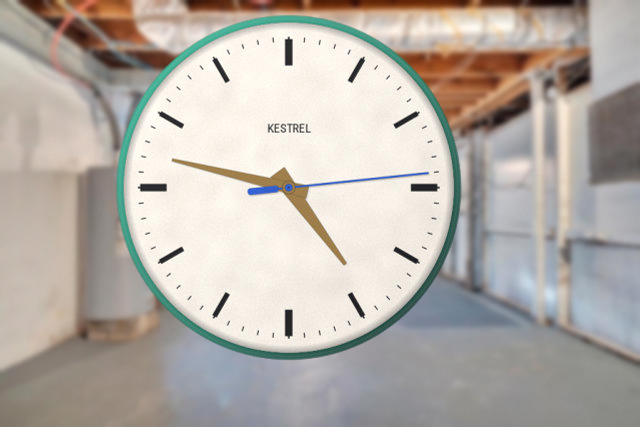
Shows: 4:47:14
